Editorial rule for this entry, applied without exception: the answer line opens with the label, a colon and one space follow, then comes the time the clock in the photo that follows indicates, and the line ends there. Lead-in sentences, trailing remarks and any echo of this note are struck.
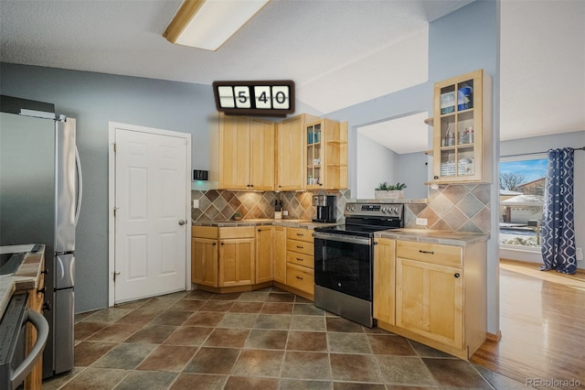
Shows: 5:40
